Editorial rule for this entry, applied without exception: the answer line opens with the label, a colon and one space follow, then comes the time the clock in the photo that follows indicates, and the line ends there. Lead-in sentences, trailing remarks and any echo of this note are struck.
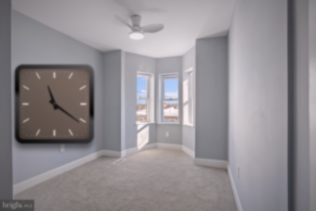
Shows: 11:21
